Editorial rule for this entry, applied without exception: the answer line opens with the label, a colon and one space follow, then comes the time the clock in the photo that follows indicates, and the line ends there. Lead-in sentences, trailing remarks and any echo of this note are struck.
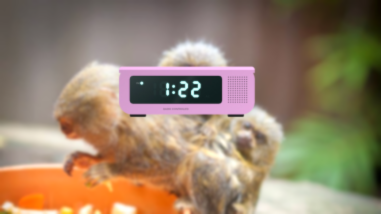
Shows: 1:22
